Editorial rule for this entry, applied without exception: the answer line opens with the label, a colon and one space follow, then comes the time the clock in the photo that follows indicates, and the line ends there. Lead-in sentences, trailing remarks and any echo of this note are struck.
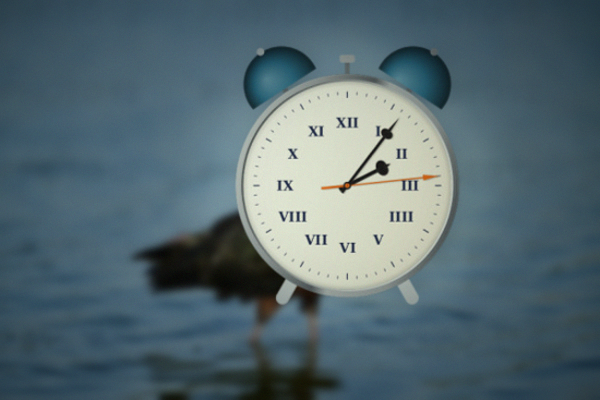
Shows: 2:06:14
